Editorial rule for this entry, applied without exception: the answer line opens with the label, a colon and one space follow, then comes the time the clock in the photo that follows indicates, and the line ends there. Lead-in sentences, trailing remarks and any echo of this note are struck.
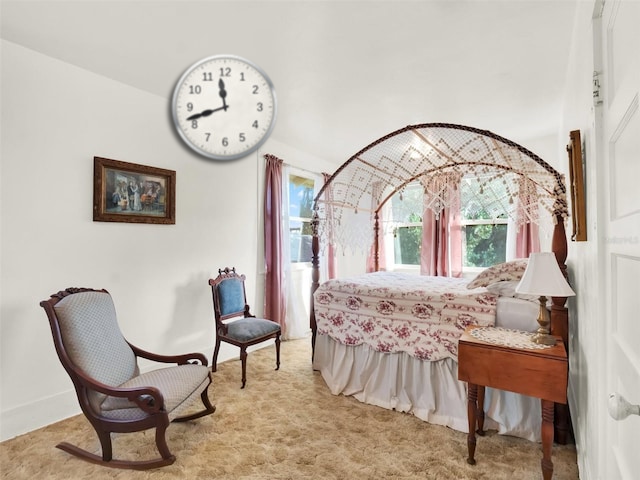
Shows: 11:42
